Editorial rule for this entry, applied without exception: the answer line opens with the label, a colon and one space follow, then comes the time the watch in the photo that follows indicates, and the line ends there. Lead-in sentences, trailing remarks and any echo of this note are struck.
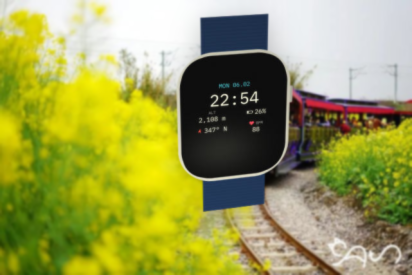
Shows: 22:54
